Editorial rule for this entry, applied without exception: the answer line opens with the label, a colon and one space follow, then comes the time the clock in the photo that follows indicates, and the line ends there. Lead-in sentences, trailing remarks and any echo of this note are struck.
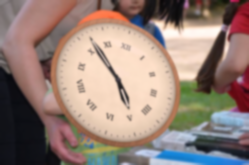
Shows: 4:52
